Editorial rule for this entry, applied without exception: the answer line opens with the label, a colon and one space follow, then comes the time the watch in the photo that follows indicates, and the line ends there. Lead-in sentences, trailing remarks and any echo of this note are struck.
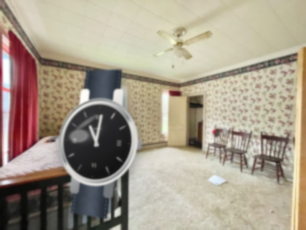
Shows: 11:01
